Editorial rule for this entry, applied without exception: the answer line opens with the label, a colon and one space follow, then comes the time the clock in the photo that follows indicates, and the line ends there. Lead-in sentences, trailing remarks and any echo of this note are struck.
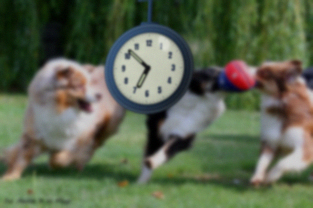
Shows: 6:52
